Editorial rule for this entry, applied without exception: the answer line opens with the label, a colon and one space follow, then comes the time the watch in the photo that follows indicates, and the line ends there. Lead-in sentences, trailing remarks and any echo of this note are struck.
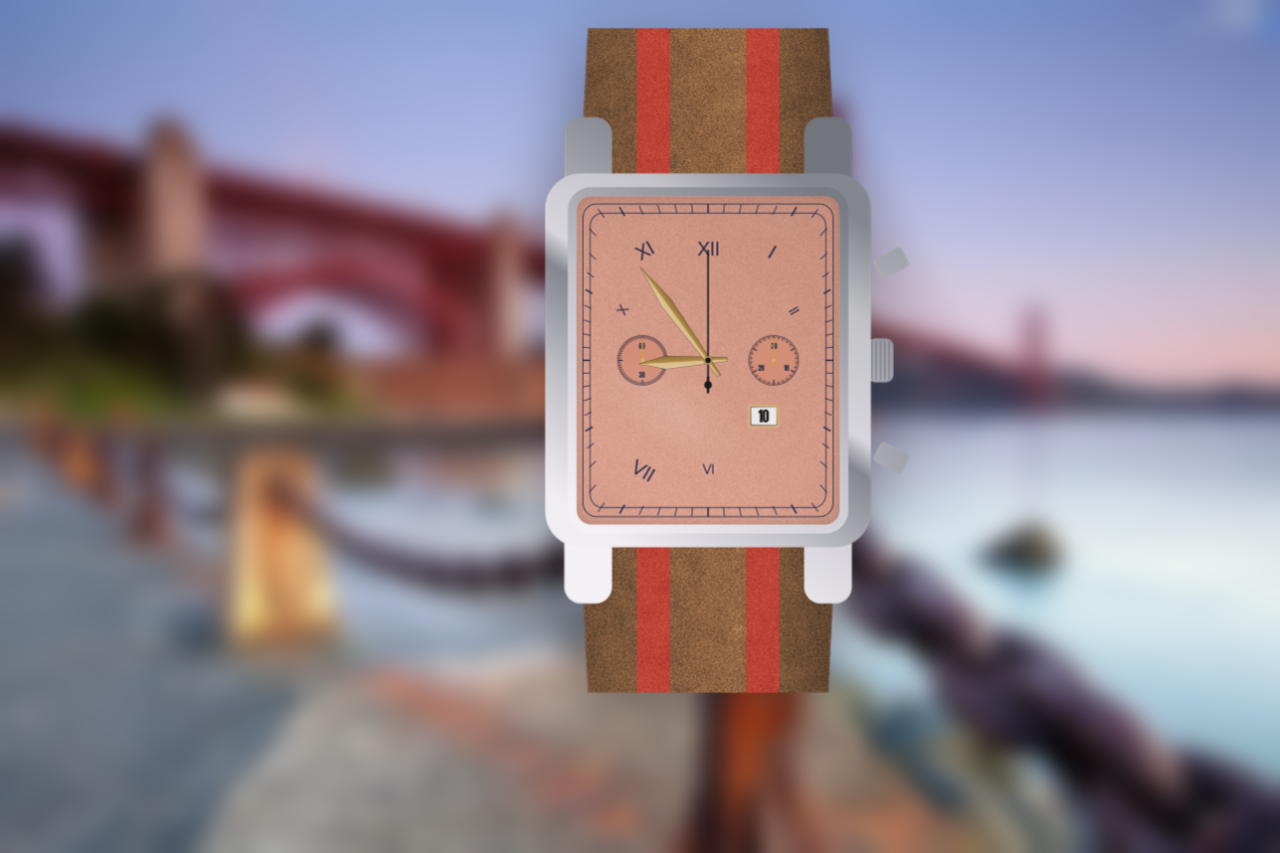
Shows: 8:54
